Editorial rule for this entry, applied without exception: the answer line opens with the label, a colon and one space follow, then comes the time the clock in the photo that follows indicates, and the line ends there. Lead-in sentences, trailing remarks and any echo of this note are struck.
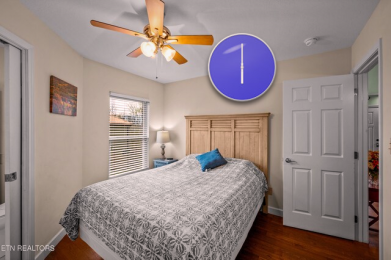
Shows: 6:00
